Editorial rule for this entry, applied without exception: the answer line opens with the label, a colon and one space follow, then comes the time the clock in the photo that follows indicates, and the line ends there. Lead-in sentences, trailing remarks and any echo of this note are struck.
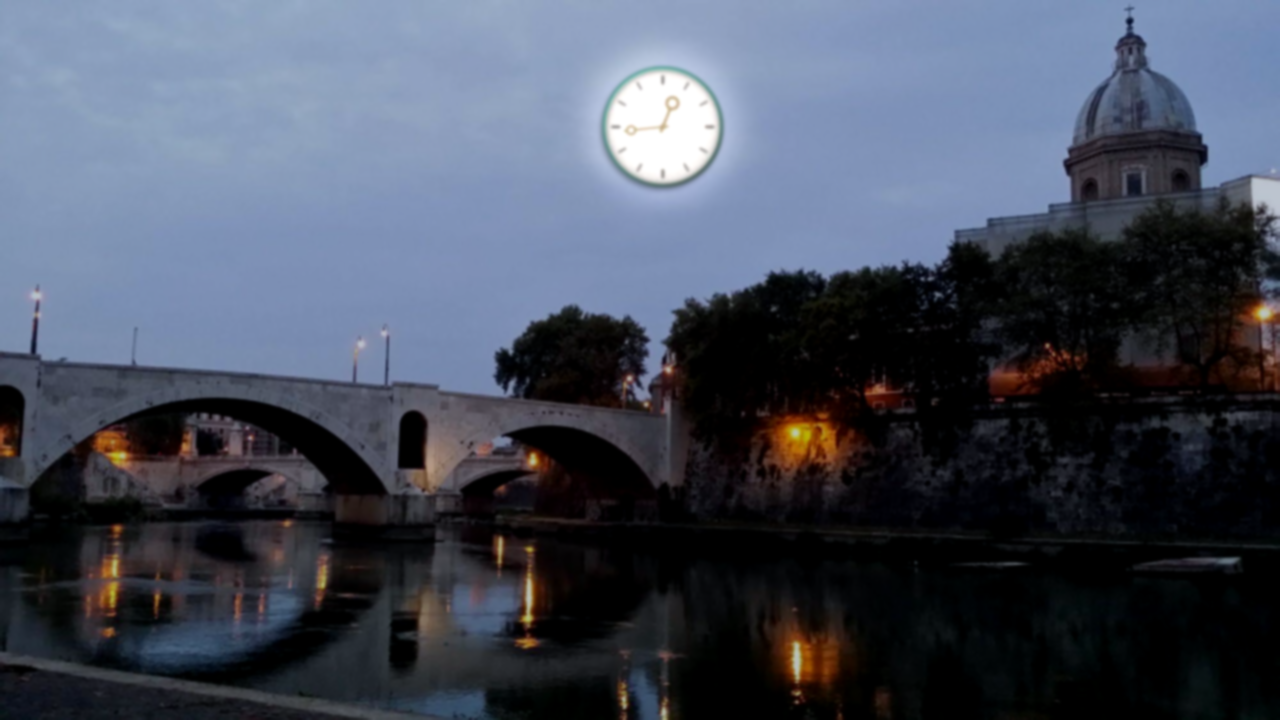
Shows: 12:44
